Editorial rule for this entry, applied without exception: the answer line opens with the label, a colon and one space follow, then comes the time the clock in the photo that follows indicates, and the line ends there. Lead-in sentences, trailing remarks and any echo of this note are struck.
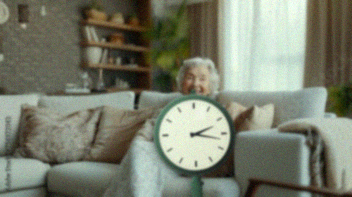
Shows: 2:17
